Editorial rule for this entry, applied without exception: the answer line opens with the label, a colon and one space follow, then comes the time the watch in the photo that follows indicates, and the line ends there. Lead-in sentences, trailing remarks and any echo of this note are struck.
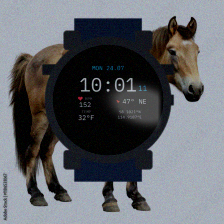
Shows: 10:01:11
